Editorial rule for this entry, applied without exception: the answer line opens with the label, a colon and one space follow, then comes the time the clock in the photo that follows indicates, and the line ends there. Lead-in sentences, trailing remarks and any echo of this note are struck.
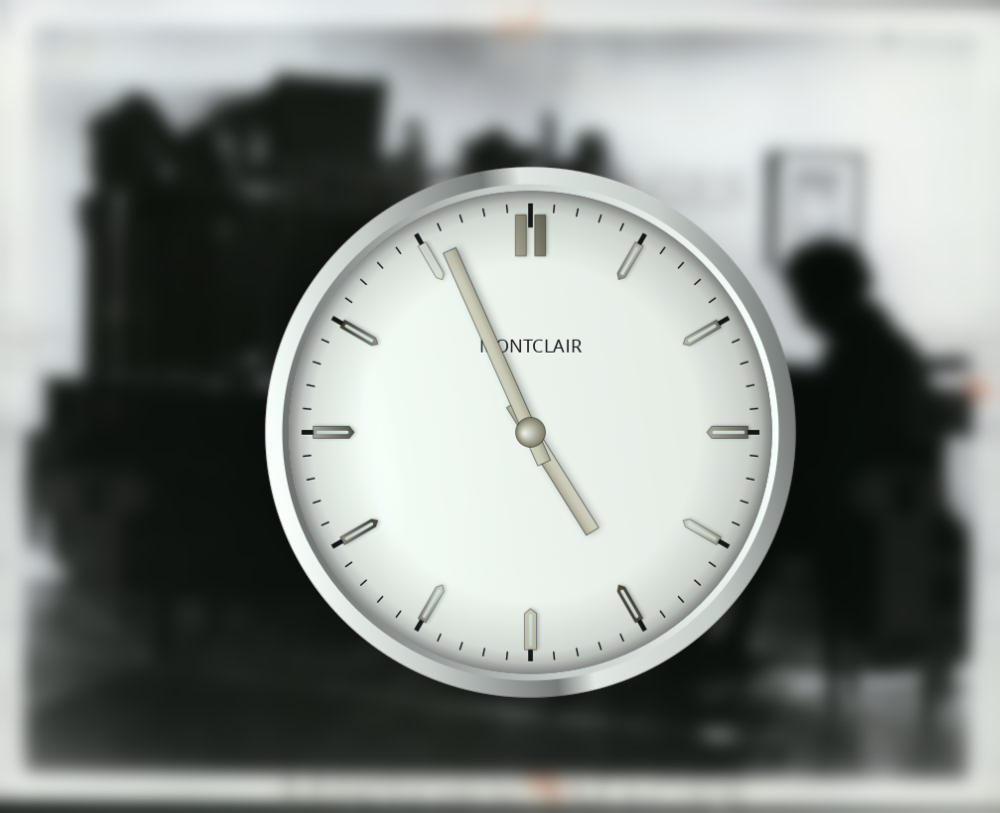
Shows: 4:56
